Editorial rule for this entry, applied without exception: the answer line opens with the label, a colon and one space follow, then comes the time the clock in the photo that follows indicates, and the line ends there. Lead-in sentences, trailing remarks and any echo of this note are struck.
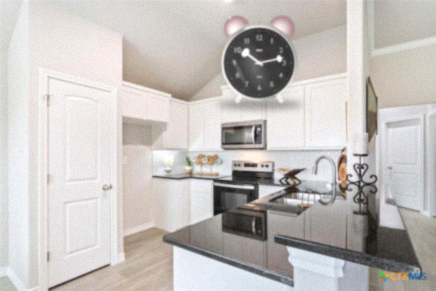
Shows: 10:13
